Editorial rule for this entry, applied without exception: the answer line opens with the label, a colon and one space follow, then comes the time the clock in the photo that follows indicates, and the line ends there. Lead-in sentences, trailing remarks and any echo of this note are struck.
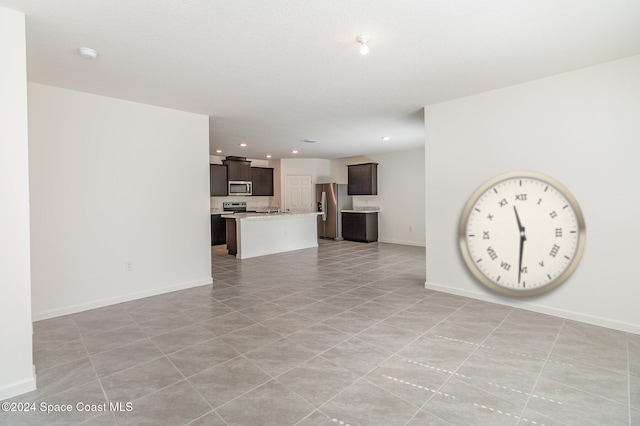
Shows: 11:31
